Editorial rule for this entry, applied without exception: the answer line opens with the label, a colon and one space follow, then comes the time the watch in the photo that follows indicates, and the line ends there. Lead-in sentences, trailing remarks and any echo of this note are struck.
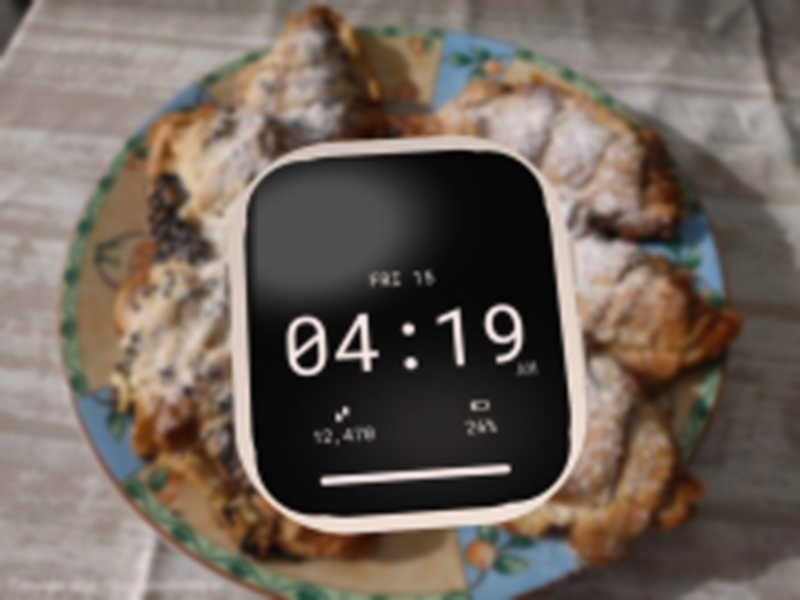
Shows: 4:19
